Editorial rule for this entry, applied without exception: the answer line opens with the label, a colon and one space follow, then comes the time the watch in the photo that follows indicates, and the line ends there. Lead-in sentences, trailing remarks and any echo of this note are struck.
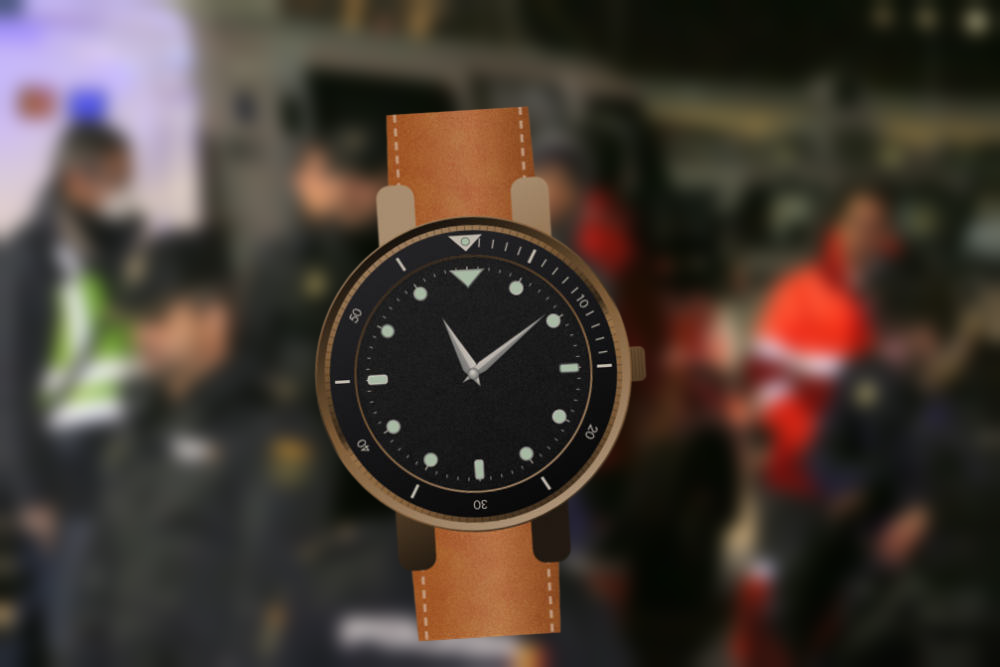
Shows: 11:09
